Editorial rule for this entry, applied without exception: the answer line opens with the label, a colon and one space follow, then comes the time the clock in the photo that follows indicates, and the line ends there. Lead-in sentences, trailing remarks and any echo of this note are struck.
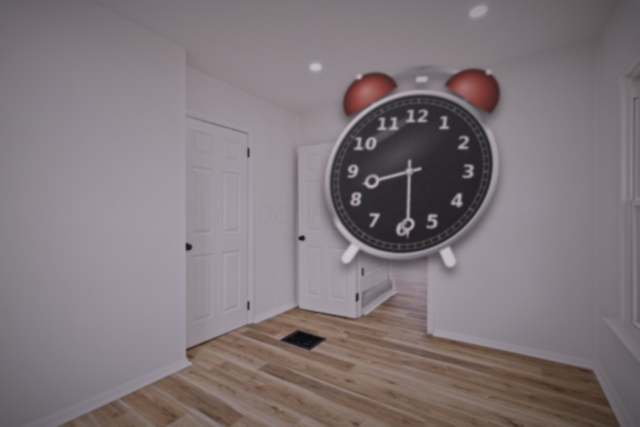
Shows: 8:29
